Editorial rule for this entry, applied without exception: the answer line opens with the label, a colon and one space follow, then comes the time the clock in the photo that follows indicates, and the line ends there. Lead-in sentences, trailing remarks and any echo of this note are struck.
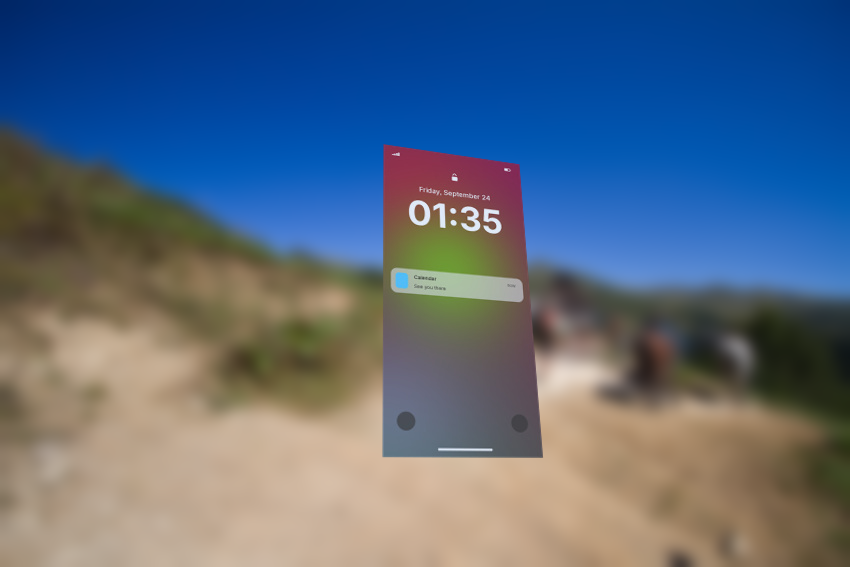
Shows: 1:35
